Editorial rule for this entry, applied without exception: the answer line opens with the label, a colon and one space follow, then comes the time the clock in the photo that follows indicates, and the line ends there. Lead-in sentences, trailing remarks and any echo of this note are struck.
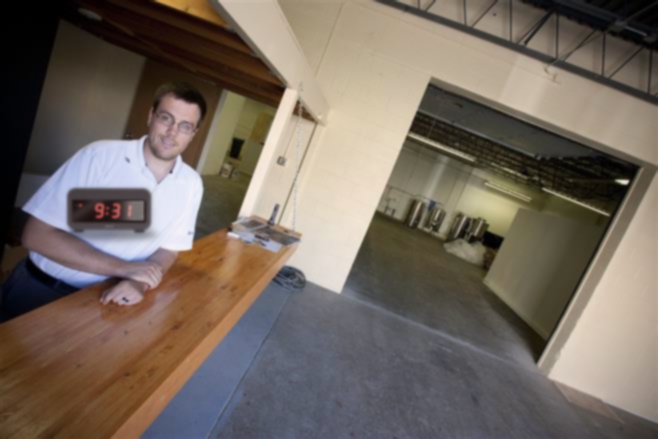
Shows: 9:31
